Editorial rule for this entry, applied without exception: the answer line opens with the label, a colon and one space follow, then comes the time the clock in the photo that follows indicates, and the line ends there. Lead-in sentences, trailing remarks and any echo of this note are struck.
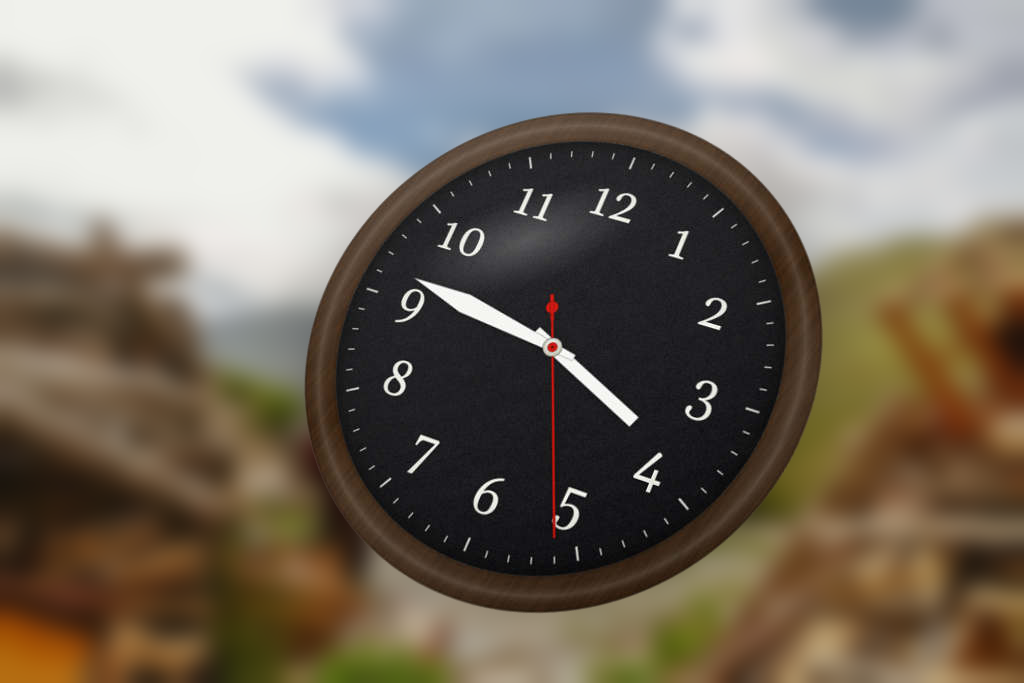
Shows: 3:46:26
